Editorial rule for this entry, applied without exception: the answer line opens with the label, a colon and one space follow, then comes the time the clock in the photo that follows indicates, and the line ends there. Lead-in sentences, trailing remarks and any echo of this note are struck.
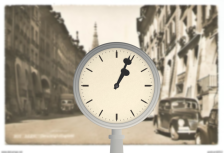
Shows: 1:04
